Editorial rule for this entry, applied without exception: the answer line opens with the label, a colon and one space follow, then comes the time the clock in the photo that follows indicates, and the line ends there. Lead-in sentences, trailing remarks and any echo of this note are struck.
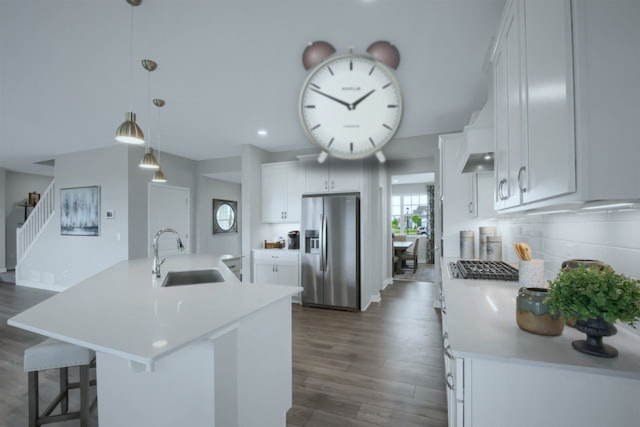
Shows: 1:49
